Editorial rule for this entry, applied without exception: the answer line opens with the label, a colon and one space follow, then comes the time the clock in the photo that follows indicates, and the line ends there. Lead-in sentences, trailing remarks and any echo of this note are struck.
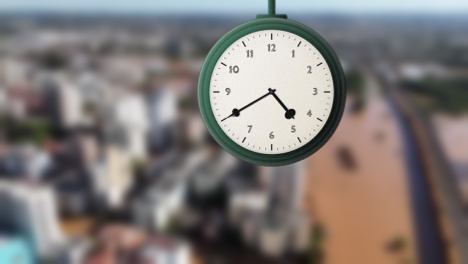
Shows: 4:40
